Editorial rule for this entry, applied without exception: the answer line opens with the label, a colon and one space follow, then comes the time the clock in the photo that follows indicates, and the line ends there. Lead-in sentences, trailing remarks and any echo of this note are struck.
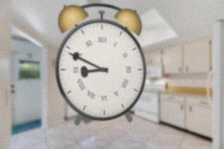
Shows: 8:49
